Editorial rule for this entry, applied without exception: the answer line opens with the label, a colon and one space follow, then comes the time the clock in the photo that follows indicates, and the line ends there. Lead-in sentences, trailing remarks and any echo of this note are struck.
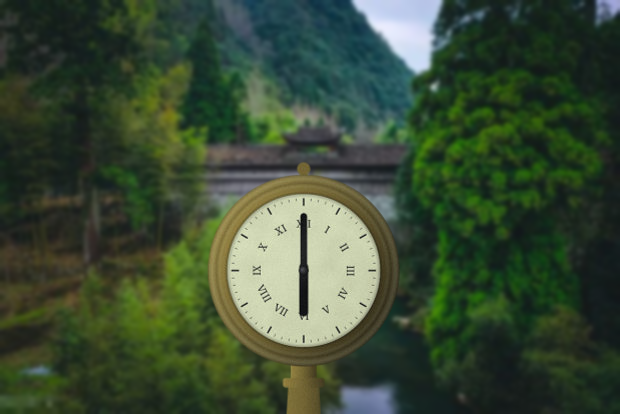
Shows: 6:00
